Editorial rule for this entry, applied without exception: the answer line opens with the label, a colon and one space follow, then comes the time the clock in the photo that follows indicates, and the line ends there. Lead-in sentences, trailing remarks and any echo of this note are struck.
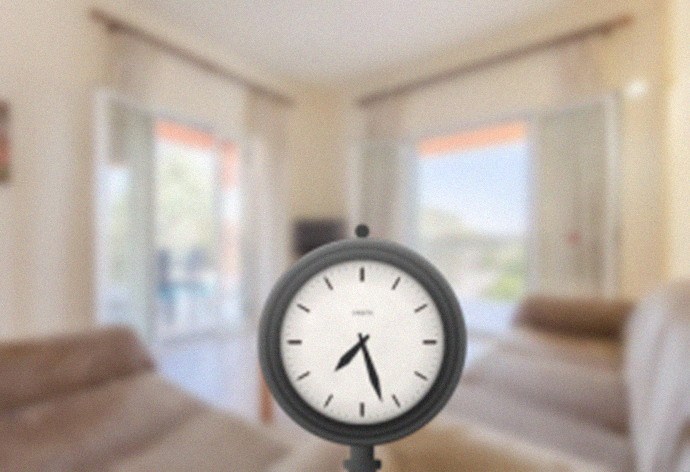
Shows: 7:27
